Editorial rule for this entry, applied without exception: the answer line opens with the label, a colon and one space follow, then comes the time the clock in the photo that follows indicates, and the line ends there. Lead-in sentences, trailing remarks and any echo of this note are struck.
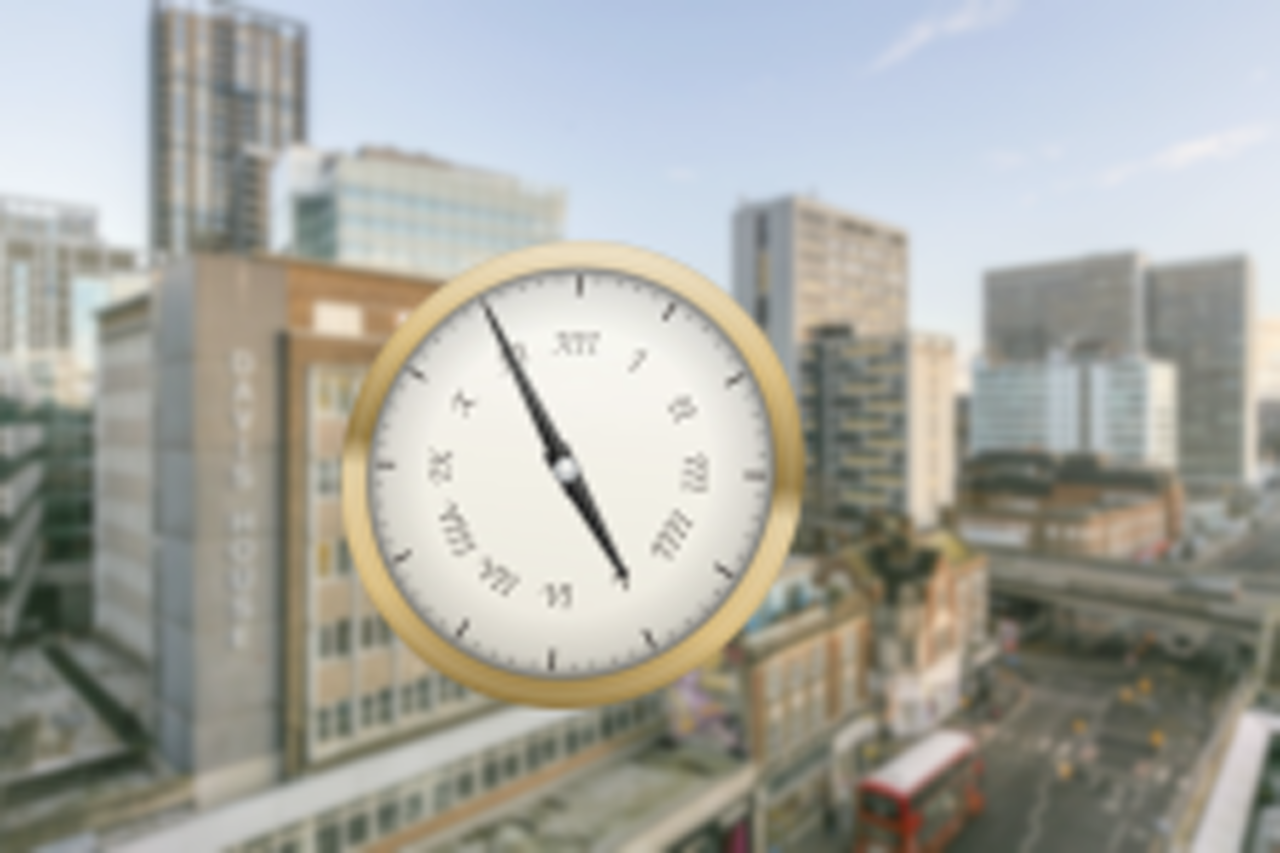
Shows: 4:55
